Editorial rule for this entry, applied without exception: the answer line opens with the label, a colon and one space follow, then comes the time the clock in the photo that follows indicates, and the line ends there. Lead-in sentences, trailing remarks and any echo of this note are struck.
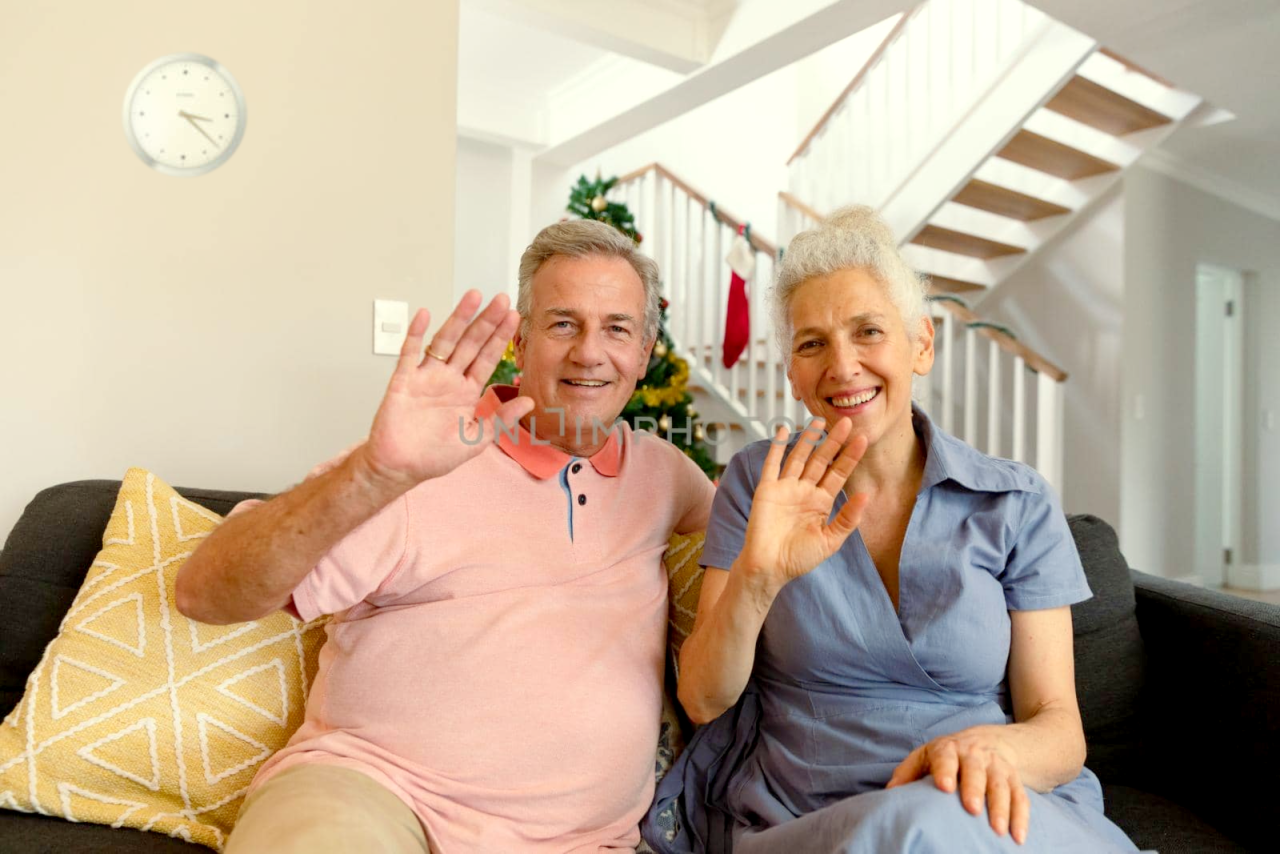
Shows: 3:22
